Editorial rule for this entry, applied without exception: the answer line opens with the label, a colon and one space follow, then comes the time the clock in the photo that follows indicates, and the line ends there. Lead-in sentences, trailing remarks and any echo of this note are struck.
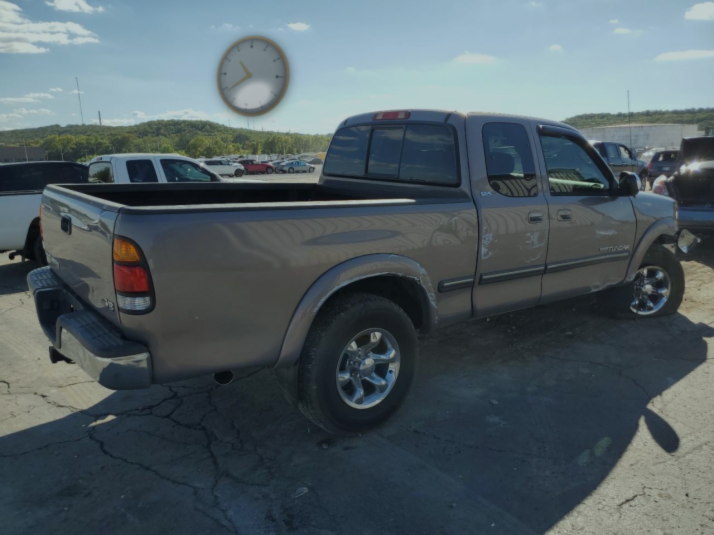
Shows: 10:39
